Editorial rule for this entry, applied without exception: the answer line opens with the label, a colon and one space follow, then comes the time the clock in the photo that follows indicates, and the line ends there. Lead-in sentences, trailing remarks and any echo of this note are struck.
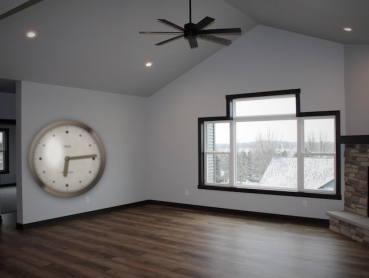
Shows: 6:14
